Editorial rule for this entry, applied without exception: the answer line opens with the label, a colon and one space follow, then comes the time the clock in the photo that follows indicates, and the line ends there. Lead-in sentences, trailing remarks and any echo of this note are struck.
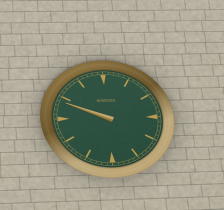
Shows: 9:49
